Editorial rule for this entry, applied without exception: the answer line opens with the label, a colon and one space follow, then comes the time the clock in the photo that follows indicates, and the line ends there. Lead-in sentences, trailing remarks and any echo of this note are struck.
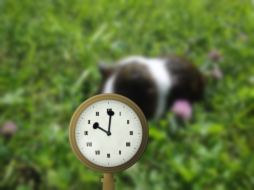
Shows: 10:01
